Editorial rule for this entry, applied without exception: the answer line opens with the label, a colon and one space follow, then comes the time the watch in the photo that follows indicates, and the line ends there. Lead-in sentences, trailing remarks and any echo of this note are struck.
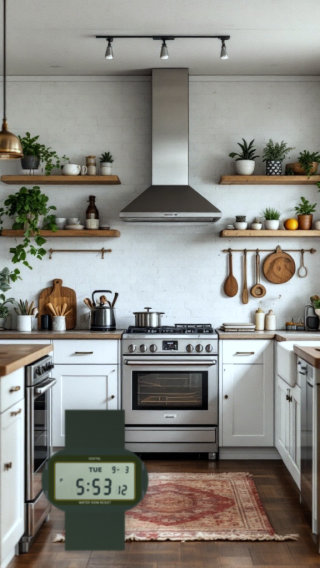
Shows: 5:53:12
